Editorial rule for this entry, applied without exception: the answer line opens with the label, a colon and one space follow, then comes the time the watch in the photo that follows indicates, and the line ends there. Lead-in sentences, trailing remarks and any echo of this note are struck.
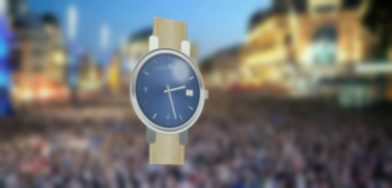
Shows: 2:27
